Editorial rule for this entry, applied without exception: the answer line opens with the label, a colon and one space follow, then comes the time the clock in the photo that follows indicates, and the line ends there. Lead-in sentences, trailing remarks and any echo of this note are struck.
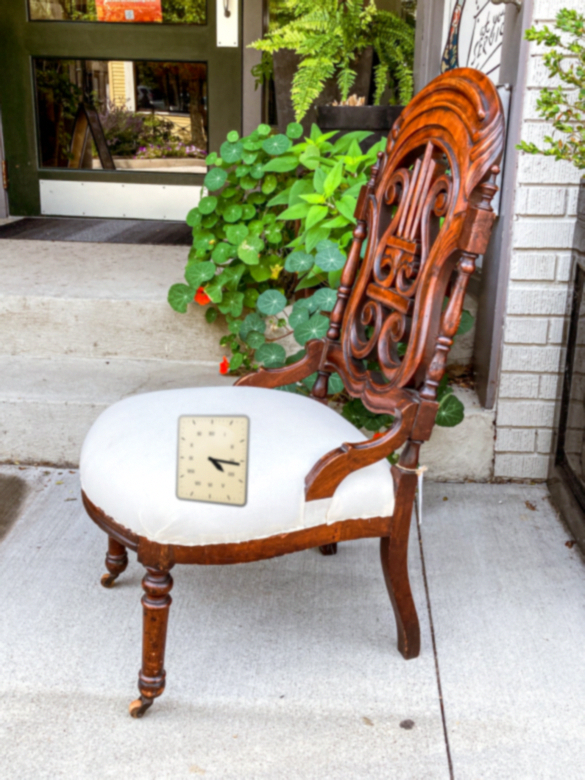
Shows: 4:16
